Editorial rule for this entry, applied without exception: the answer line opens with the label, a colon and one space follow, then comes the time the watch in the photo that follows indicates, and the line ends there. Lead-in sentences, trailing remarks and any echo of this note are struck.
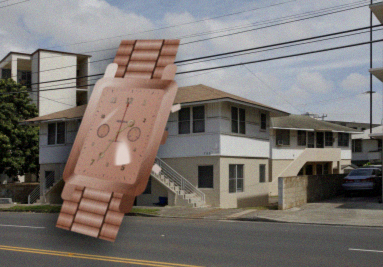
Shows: 1:34
